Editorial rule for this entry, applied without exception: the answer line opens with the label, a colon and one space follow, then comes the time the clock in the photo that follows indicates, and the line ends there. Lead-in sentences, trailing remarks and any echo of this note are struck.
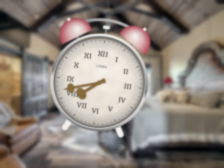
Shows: 7:42
